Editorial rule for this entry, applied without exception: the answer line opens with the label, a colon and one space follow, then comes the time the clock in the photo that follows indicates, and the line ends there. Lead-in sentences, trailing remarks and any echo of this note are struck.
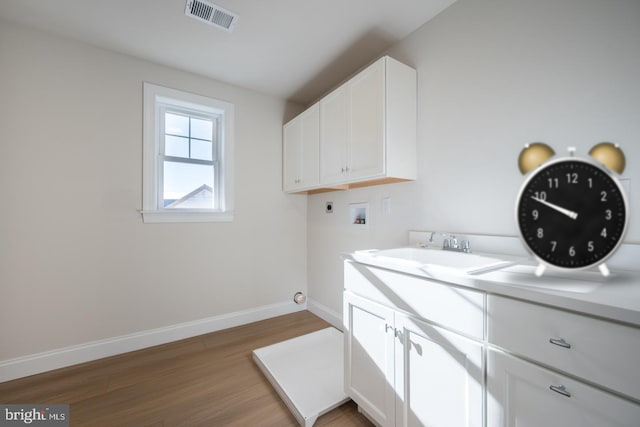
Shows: 9:49
